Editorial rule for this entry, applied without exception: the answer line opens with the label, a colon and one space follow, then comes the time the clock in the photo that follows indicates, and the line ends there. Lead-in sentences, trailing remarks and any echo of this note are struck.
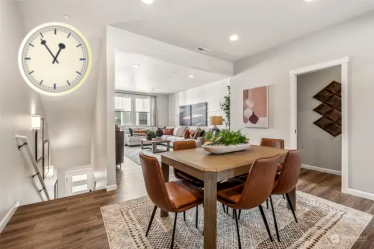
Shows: 12:54
